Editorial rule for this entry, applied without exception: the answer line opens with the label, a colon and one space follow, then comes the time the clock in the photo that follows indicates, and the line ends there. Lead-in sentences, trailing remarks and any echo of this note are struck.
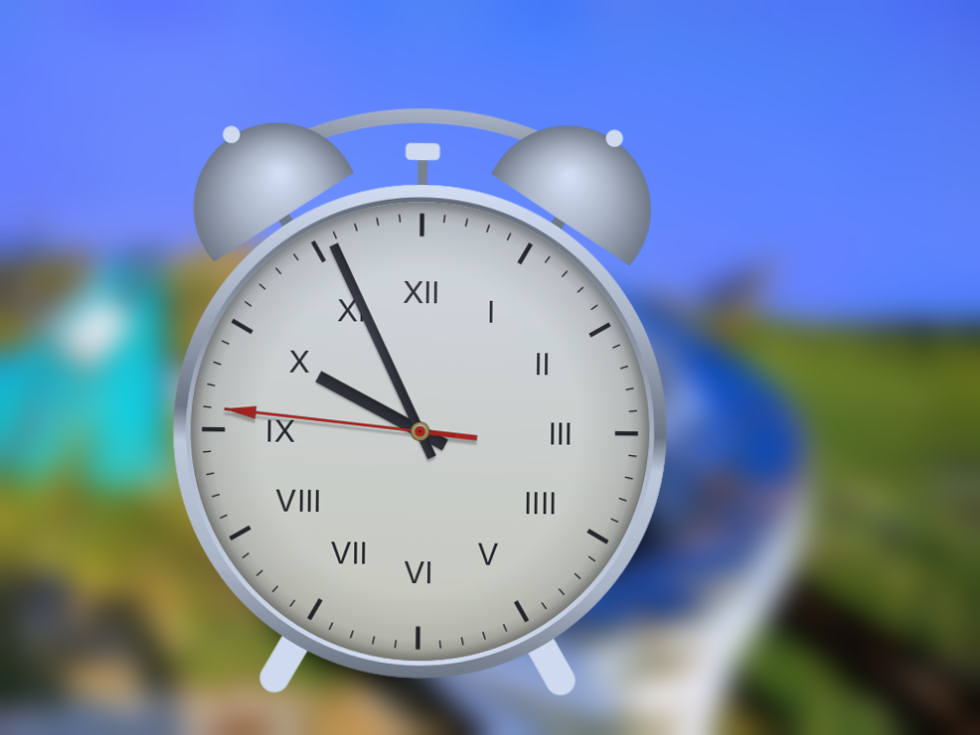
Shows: 9:55:46
